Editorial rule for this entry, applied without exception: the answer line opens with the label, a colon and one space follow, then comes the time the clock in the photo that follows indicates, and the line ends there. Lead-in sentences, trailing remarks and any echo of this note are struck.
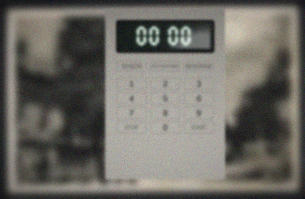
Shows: 0:00
